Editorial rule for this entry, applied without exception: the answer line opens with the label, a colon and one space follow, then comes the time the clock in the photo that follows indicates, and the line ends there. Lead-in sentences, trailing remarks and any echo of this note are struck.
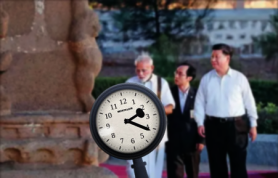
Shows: 2:21
